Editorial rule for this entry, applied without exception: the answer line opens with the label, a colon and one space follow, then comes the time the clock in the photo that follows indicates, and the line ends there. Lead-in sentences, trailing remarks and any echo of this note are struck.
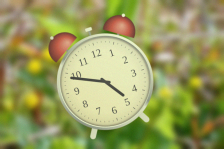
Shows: 4:49
